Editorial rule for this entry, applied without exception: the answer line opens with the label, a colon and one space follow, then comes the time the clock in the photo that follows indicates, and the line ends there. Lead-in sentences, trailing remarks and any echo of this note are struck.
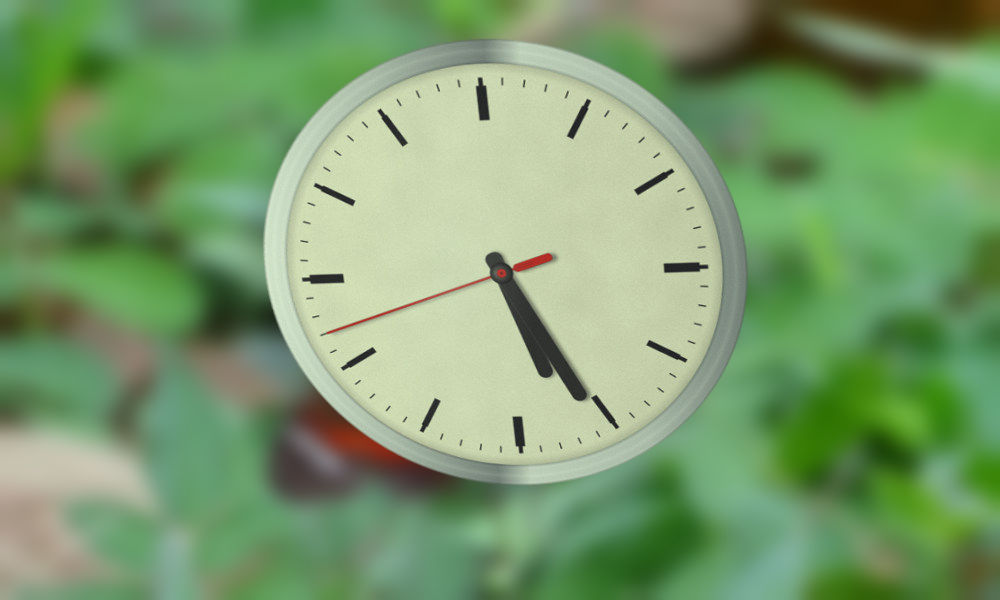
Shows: 5:25:42
